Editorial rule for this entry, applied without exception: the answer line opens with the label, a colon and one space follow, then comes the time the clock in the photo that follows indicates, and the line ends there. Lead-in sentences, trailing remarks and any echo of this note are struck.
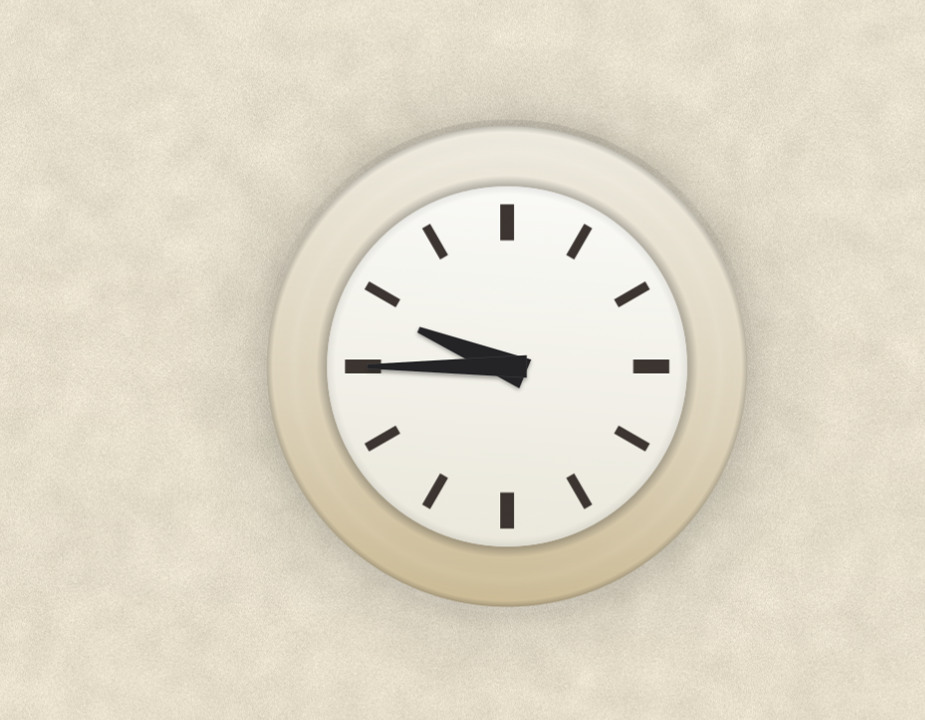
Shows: 9:45
